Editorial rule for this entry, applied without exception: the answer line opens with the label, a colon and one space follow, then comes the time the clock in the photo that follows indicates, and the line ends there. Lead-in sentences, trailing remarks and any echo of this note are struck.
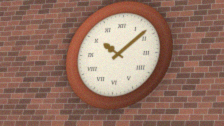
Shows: 10:08
